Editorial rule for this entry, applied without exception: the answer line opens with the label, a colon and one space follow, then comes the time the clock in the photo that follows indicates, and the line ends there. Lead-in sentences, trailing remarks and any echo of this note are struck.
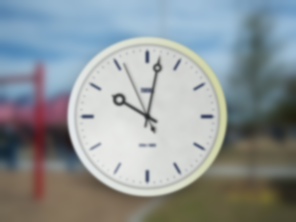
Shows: 10:01:56
